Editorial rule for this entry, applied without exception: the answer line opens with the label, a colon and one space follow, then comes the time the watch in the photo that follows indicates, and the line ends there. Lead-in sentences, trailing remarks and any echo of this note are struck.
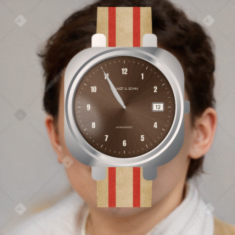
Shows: 10:55
